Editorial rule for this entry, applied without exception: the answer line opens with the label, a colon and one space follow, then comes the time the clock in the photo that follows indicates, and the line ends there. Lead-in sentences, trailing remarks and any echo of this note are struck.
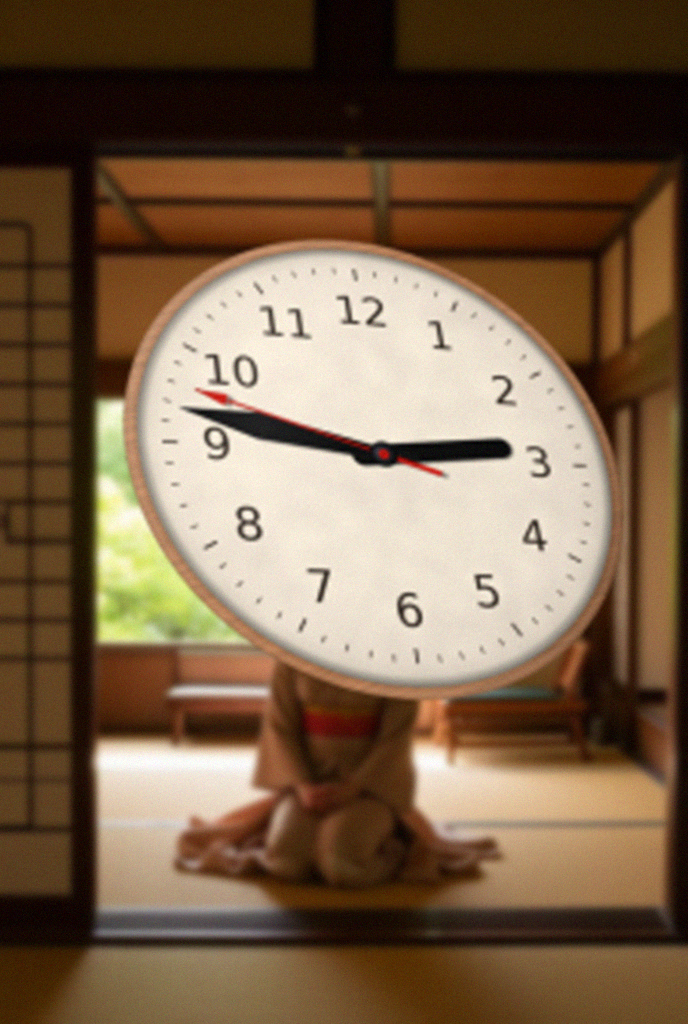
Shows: 2:46:48
